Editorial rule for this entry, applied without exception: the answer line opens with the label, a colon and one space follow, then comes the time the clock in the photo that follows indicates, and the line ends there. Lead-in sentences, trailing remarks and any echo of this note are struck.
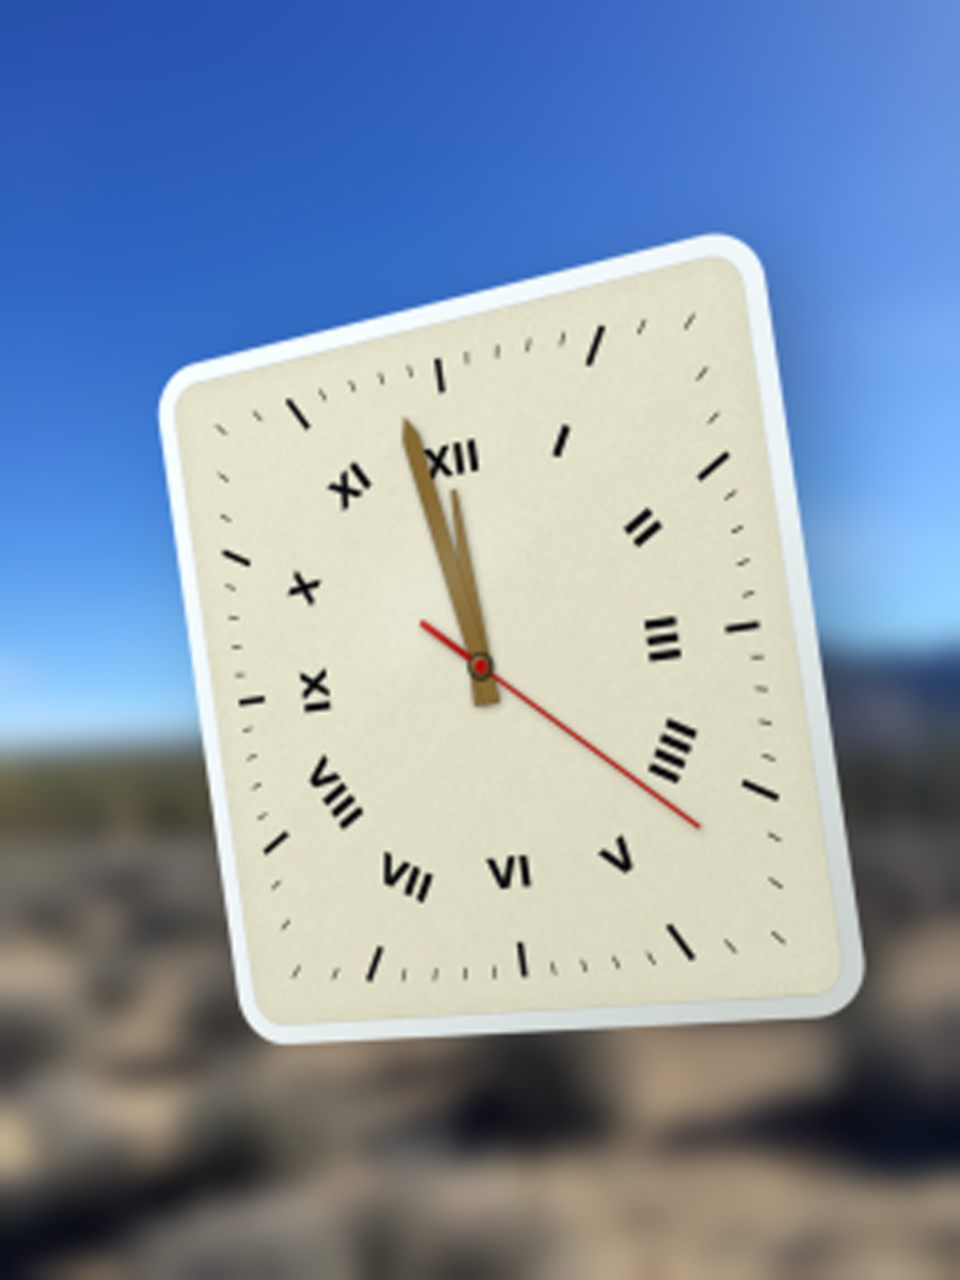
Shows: 11:58:22
